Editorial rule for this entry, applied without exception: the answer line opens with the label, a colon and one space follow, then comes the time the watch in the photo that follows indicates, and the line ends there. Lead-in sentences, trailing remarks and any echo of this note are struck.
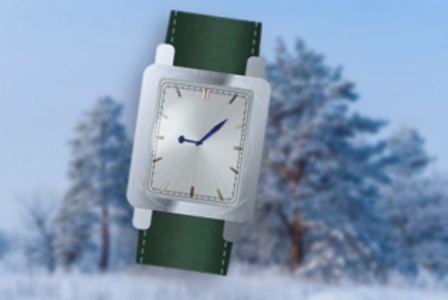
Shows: 9:07
